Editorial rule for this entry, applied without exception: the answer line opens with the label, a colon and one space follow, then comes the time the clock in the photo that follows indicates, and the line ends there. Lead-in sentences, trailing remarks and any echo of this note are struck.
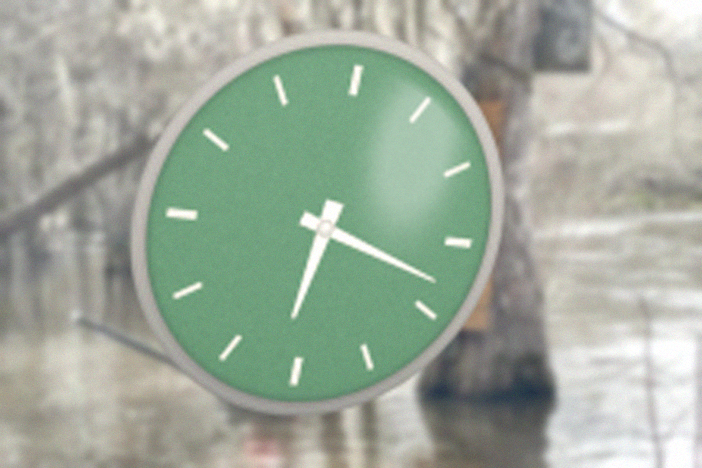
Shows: 6:18
